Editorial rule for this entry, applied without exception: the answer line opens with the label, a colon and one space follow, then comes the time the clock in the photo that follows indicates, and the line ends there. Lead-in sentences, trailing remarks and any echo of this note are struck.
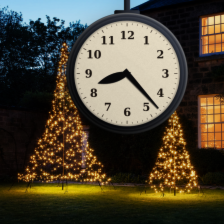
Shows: 8:23
